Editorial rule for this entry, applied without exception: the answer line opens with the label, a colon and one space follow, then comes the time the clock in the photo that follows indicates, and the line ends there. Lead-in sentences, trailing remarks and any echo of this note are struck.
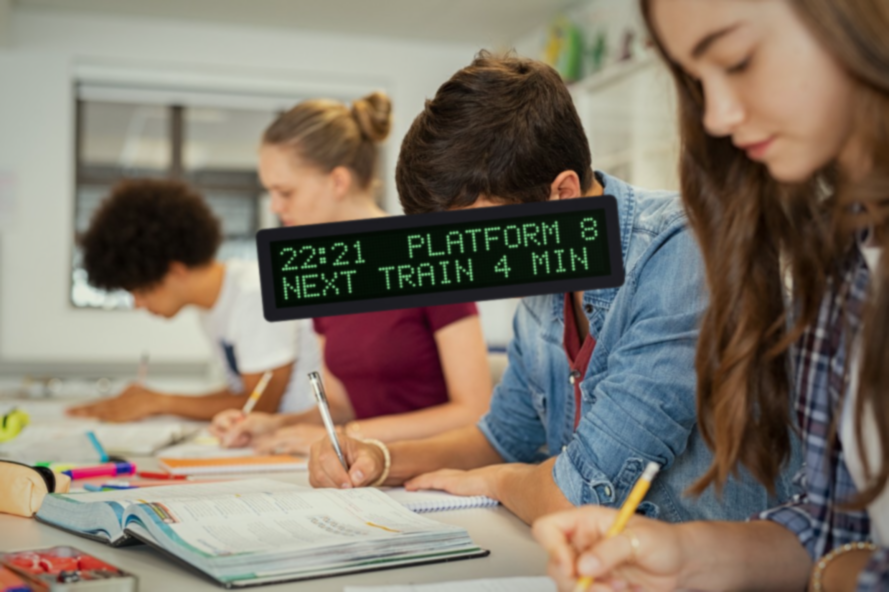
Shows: 22:21
